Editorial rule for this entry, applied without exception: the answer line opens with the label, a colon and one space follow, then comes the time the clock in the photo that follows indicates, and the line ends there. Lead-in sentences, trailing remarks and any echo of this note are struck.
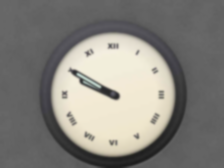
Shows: 9:50
